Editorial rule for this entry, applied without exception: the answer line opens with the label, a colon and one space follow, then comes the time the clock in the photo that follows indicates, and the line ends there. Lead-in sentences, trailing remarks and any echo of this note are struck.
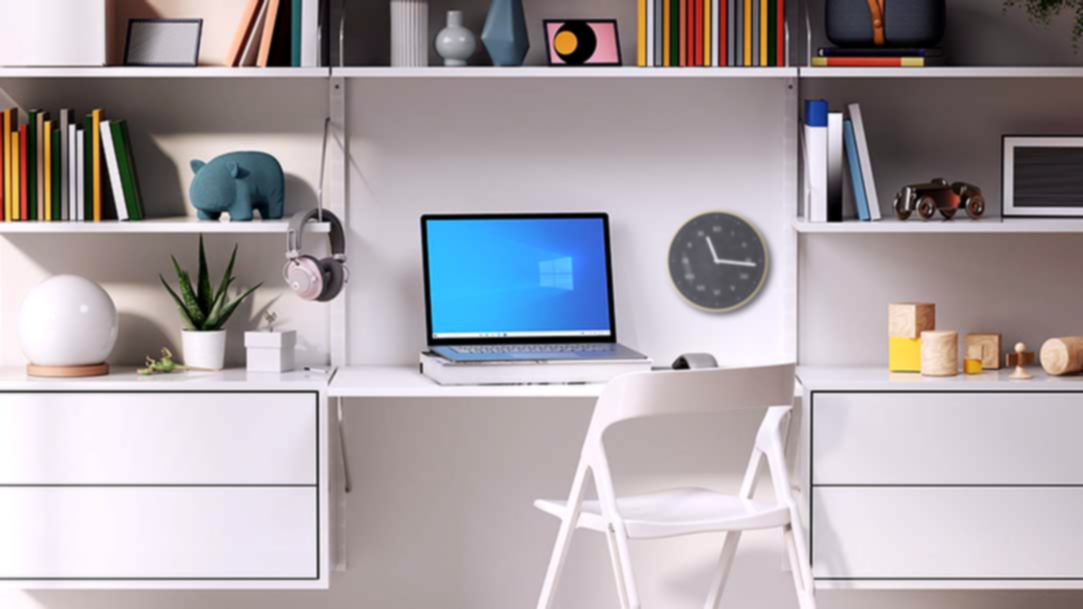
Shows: 11:16
